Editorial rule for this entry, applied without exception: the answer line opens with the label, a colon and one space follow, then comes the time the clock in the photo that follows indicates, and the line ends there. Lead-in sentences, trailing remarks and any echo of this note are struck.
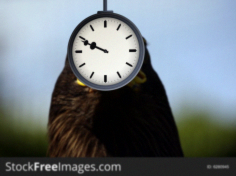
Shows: 9:49
